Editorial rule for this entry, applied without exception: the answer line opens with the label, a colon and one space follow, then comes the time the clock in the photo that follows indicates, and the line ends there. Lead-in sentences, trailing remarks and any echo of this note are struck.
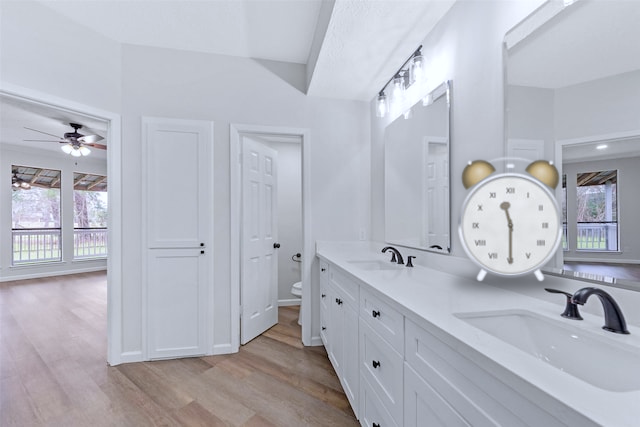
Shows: 11:30
